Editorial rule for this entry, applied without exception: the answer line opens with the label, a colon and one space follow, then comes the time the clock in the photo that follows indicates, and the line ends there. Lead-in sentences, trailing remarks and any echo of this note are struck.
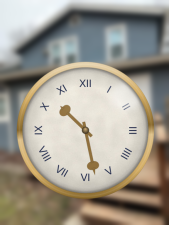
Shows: 10:28
